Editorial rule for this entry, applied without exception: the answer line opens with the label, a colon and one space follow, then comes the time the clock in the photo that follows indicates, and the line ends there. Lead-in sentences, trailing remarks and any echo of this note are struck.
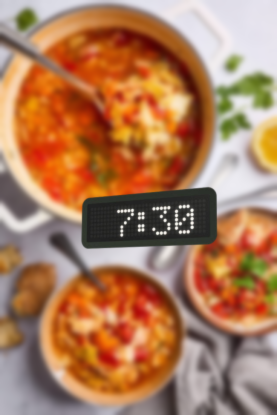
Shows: 7:30
